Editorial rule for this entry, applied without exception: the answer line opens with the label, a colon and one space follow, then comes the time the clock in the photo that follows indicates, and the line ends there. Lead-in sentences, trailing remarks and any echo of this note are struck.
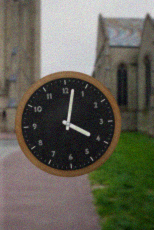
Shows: 4:02
